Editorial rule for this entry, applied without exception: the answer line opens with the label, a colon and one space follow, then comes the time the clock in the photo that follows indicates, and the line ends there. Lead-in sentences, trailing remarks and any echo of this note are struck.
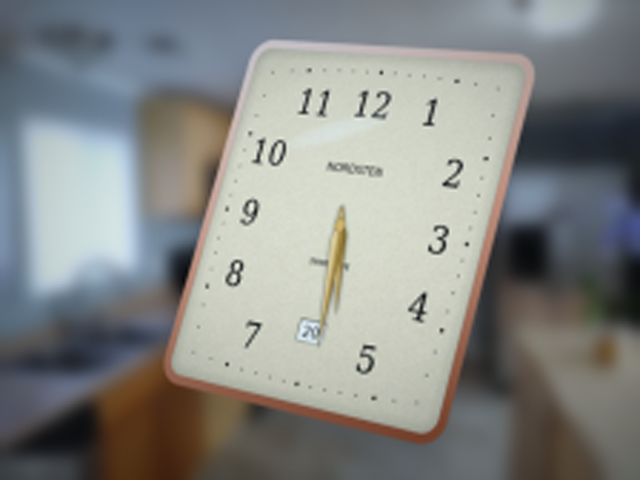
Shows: 5:29
